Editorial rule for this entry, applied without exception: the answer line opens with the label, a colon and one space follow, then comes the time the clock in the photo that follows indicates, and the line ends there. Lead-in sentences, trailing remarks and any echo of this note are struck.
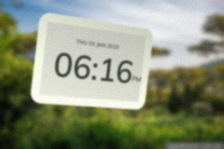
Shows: 6:16
